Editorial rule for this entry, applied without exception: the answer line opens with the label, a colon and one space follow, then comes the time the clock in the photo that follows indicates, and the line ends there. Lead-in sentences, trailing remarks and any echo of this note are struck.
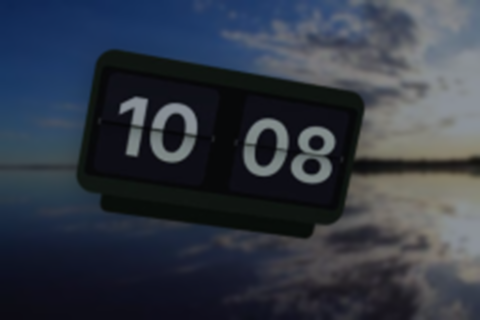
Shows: 10:08
